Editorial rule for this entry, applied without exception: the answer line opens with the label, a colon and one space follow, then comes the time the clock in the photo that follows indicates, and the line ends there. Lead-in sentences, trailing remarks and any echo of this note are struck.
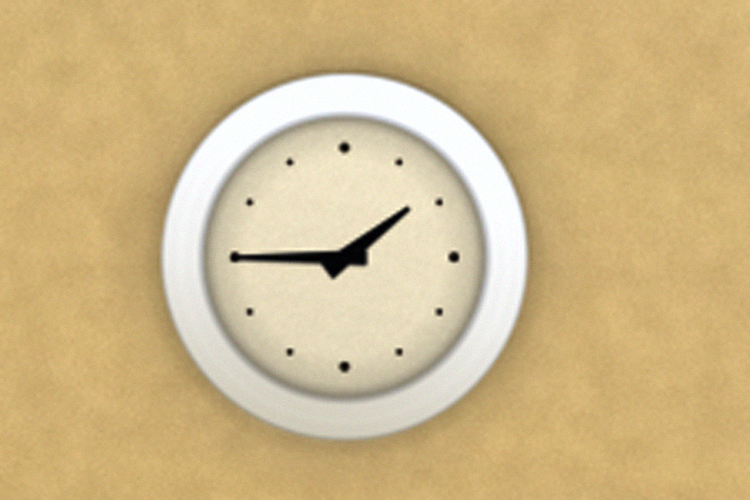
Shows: 1:45
